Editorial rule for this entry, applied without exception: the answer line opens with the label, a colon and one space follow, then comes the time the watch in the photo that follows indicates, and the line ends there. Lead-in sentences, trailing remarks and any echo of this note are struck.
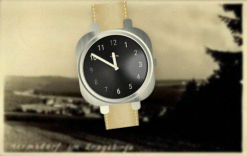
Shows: 11:51
